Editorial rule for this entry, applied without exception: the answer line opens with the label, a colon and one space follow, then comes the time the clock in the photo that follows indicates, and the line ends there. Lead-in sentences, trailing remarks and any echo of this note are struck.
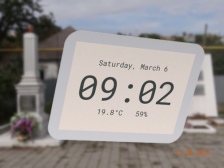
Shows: 9:02
